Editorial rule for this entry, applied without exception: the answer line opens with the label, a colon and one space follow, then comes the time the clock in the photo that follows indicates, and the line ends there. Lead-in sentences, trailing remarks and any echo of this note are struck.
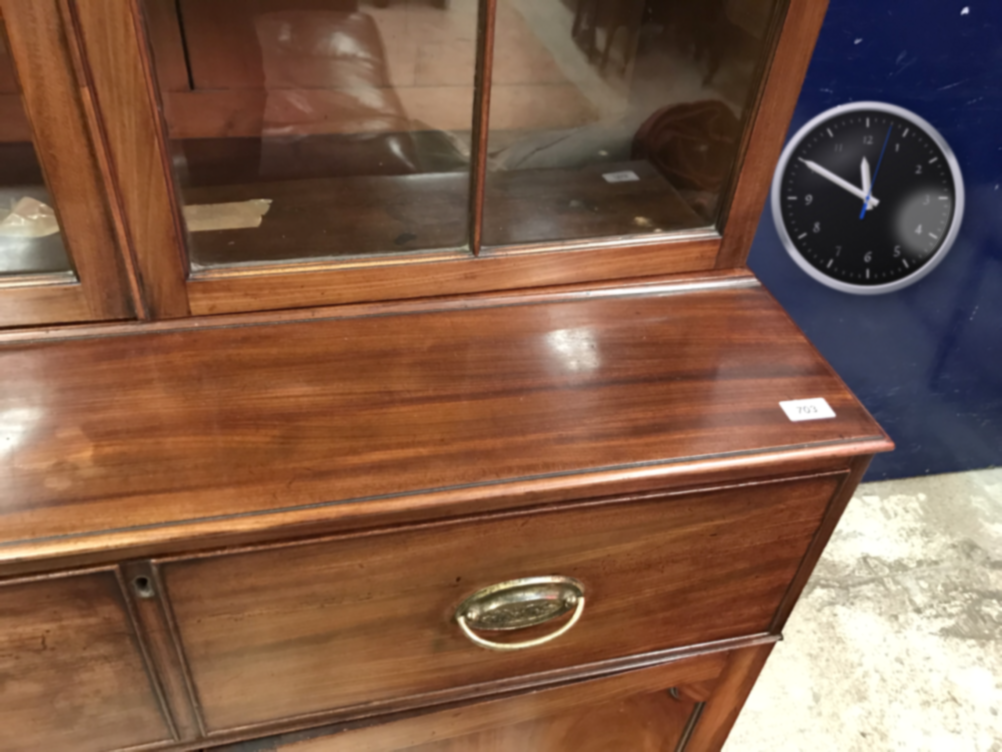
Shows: 11:50:03
